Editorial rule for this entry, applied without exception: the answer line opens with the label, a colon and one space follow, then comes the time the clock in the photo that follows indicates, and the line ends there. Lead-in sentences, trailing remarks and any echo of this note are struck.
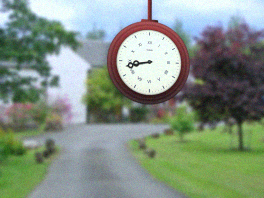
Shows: 8:43
